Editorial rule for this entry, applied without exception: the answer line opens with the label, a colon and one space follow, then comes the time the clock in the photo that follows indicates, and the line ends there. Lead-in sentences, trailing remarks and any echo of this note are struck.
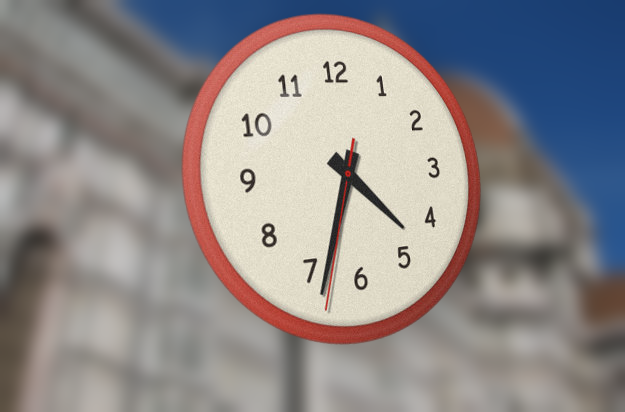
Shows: 4:33:33
